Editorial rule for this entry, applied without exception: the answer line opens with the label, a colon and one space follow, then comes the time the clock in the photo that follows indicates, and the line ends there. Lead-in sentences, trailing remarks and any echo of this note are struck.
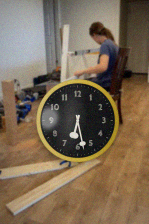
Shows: 6:28
